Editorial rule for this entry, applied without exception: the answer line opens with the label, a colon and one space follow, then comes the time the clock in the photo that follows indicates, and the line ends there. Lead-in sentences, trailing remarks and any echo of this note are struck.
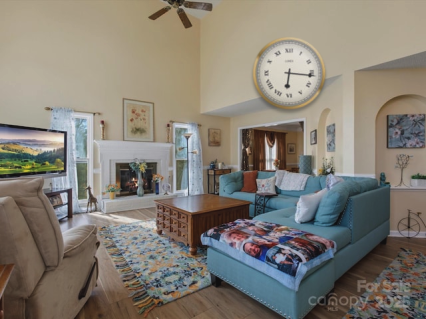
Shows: 6:16
